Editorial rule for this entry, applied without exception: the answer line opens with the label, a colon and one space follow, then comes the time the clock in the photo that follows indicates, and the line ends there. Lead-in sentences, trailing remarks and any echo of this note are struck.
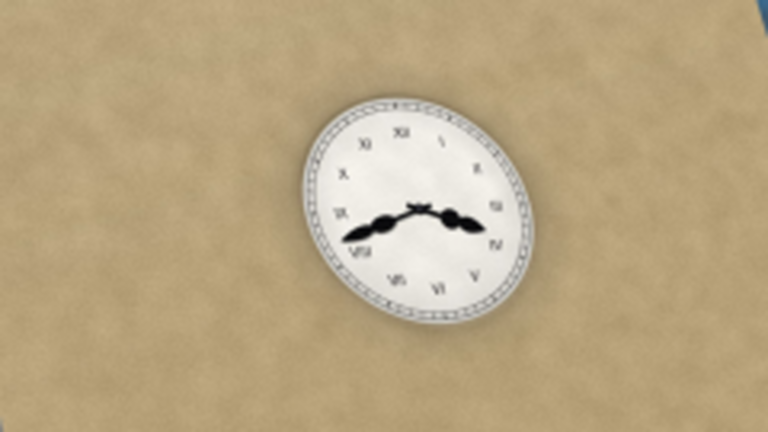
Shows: 3:42
